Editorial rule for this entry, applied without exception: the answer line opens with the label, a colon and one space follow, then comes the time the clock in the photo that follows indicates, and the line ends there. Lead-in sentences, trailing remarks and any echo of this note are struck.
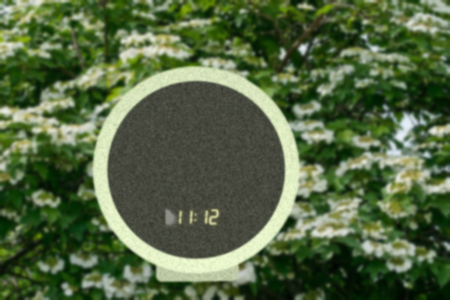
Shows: 11:12
